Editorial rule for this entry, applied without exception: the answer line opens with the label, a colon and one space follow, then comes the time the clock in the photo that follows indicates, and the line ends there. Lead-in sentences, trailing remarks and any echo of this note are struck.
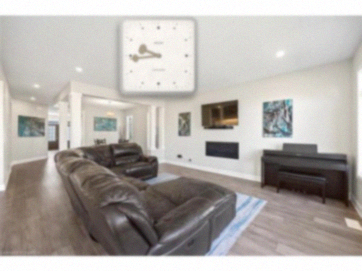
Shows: 9:44
